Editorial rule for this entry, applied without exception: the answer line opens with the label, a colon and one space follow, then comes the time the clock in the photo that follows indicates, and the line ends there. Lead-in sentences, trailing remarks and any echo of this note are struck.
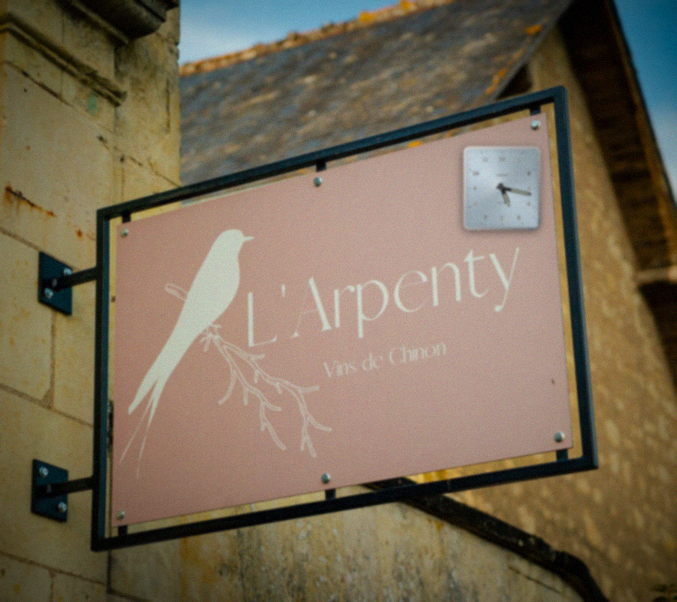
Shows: 5:17
